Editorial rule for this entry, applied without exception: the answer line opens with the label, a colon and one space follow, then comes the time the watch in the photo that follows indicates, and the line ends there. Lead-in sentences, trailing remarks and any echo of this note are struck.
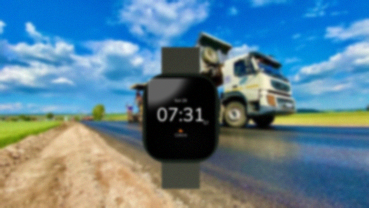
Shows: 7:31
